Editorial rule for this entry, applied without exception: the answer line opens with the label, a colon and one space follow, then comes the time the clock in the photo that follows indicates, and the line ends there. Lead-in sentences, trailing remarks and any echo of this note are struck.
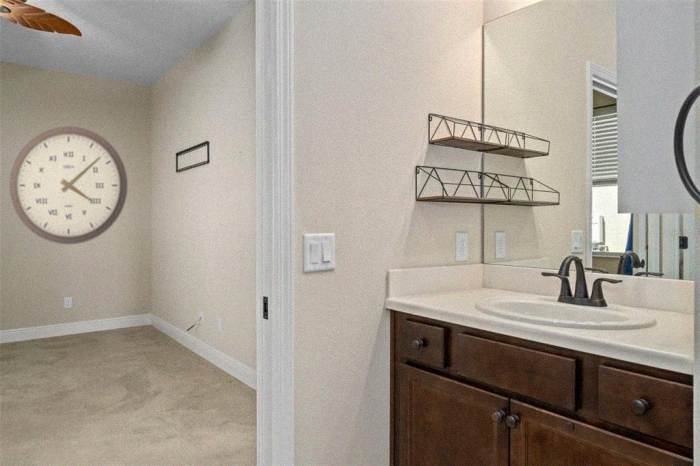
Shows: 4:08
